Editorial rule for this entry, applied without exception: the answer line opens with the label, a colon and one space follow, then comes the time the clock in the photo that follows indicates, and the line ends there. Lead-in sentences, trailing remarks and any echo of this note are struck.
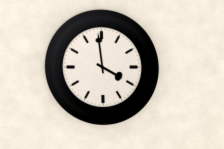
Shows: 3:59
